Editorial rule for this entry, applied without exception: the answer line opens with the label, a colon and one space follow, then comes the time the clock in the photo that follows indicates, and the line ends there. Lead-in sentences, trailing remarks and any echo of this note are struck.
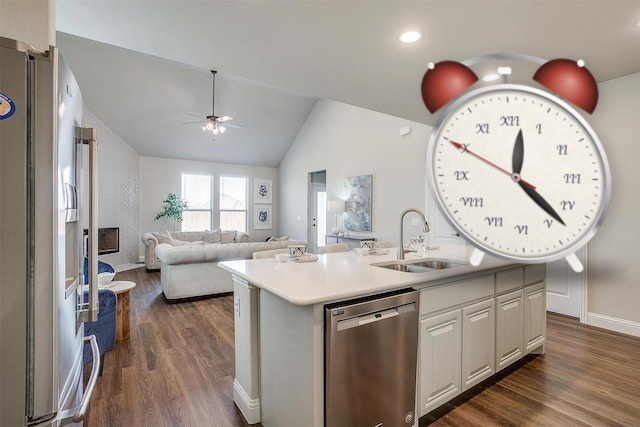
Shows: 12:22:50
